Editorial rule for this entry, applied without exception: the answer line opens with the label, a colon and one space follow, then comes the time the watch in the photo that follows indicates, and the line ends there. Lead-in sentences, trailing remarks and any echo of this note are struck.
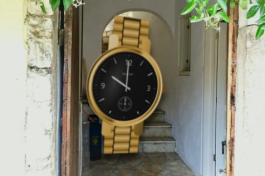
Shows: 10:00
